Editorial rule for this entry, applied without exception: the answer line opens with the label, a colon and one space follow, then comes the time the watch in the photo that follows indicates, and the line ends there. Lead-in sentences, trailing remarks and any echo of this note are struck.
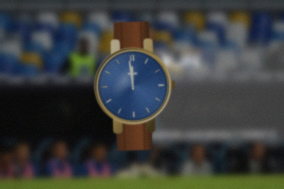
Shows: 11:59
